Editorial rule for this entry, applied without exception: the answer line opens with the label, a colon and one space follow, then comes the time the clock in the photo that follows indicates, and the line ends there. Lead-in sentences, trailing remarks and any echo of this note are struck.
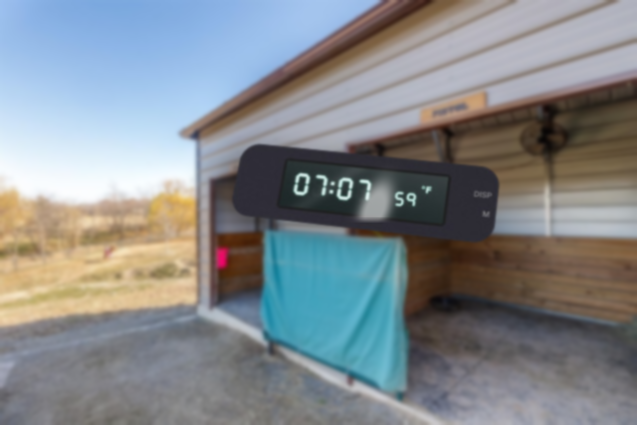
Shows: 7:07
